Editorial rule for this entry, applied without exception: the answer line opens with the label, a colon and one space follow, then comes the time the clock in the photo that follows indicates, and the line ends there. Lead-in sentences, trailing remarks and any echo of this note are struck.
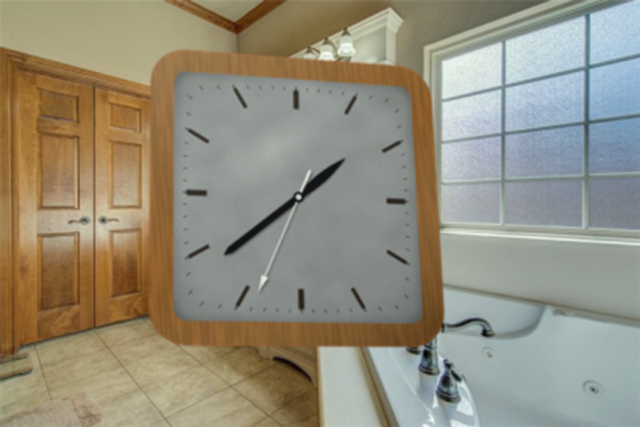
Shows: 1:38:34
